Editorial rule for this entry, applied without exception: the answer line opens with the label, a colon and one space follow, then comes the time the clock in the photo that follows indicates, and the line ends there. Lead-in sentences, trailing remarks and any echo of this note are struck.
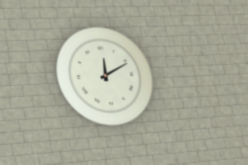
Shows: 12:11
